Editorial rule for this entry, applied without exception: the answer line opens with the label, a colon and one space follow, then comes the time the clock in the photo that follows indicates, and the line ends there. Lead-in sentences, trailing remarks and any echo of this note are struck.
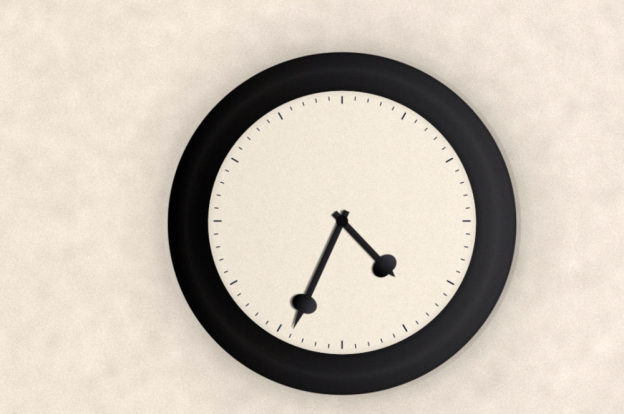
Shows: 4:34
